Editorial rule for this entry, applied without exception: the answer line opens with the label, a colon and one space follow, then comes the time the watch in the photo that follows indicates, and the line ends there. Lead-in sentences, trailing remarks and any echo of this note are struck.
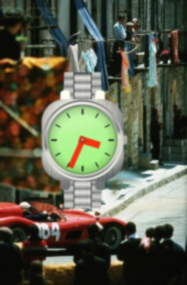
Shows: 3:34
